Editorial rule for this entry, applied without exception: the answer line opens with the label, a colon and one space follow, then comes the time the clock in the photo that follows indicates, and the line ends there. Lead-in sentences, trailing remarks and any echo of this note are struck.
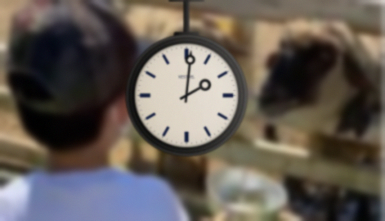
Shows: 2:01
